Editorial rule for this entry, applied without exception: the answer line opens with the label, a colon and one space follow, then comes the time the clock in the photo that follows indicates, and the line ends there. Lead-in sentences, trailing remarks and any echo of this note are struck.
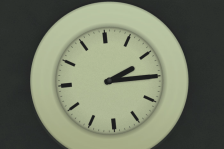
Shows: 2:15
